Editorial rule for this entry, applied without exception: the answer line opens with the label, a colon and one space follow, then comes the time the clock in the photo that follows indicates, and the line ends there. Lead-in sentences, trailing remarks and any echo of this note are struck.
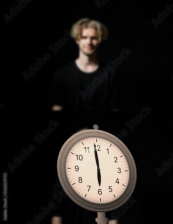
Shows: 5:59
